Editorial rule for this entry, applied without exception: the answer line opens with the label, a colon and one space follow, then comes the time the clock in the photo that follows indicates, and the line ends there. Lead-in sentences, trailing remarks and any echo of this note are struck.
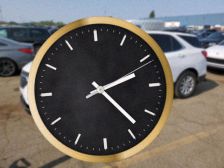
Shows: 2:23:11
